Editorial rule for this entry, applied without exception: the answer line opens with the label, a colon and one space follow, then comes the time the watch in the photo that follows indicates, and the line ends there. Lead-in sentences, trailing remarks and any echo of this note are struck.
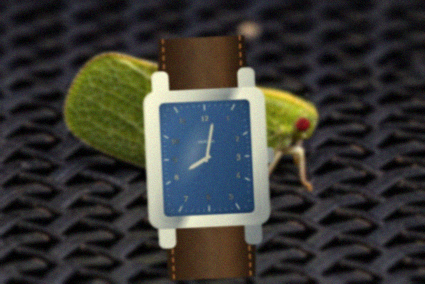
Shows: 8:02
